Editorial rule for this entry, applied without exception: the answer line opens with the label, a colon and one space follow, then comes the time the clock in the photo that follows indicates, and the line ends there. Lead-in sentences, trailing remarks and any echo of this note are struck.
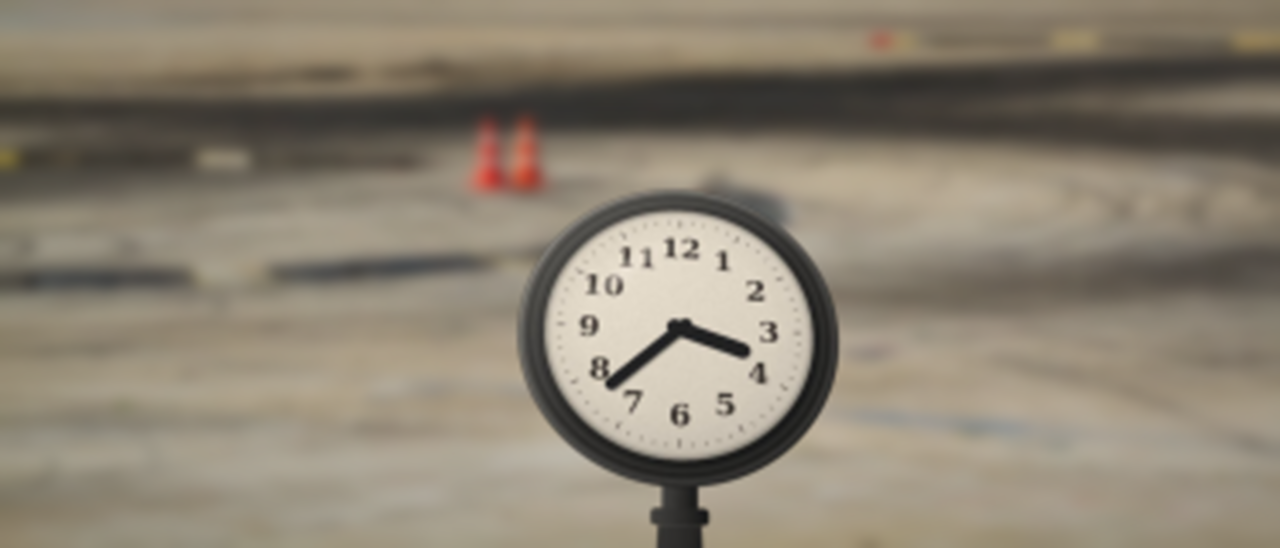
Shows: 3:38
